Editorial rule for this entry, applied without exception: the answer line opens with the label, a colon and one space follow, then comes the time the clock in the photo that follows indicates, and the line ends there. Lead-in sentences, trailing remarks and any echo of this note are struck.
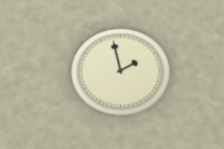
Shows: 1:58
